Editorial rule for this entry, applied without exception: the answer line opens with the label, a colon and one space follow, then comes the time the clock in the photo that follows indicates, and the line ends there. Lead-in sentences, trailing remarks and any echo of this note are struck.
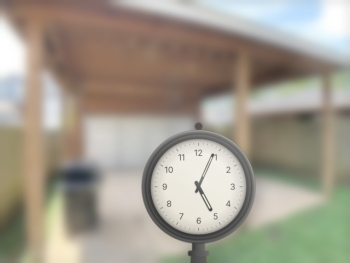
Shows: 5:04
